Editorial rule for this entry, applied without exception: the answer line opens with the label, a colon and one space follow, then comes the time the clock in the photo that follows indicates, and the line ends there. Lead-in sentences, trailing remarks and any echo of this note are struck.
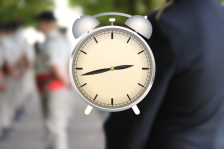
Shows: 2:43
